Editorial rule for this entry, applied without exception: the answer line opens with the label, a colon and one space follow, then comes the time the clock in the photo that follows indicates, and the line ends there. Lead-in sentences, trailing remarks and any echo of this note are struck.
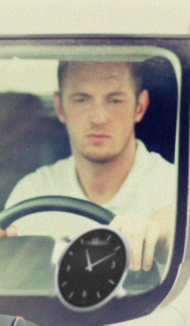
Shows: 11:11
